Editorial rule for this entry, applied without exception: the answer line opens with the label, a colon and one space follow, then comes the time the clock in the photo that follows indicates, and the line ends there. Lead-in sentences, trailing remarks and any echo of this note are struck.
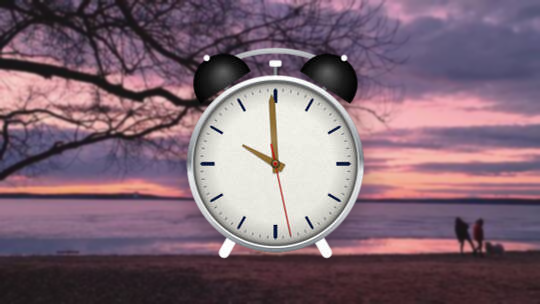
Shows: 9:59:28
